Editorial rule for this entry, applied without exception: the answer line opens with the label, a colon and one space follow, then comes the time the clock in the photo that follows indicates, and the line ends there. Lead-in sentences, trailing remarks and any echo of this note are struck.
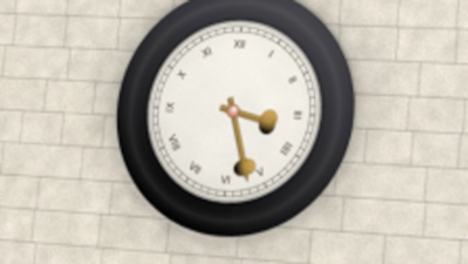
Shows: 3:27
